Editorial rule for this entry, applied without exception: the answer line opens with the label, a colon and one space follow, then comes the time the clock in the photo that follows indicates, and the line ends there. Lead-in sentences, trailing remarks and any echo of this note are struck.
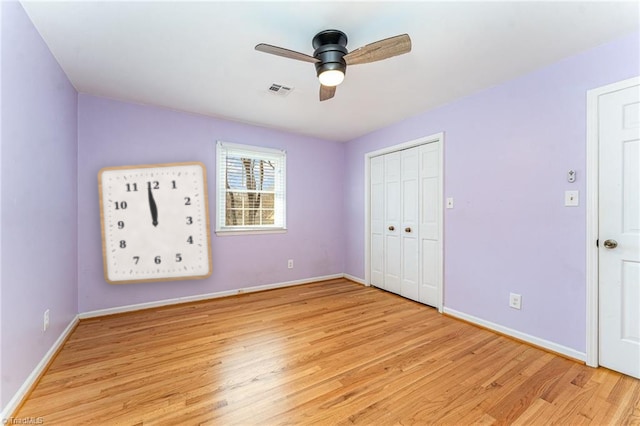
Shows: 11:59
